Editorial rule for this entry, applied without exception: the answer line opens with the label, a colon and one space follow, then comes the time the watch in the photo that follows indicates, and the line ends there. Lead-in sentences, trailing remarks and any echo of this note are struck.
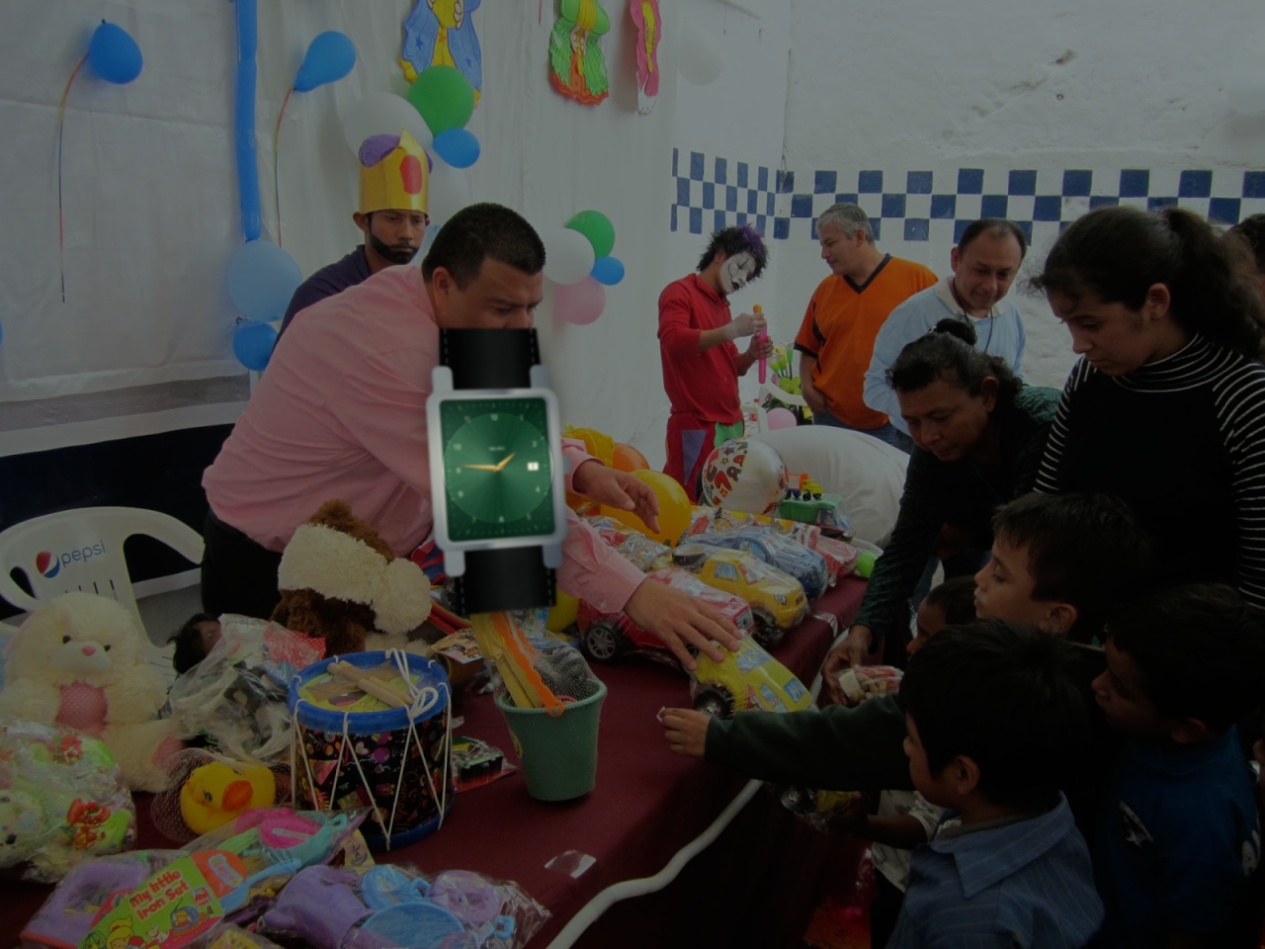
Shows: 1:46
